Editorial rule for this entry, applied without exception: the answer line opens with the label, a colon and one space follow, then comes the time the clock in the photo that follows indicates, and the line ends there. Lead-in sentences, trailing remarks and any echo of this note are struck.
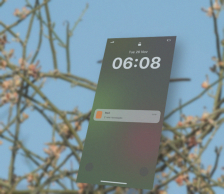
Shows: 6:08
